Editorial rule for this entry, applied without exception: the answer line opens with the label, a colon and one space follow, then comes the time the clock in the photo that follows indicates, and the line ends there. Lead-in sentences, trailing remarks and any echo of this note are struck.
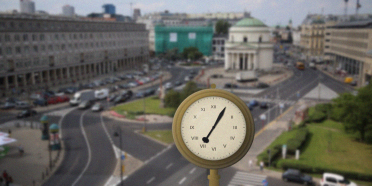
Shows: 7:05
